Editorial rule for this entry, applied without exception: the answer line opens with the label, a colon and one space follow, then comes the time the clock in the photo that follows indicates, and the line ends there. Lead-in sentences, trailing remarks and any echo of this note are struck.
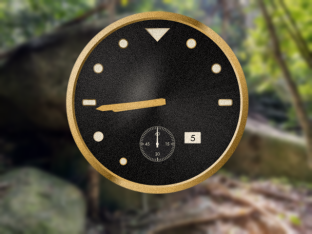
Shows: 8:44
